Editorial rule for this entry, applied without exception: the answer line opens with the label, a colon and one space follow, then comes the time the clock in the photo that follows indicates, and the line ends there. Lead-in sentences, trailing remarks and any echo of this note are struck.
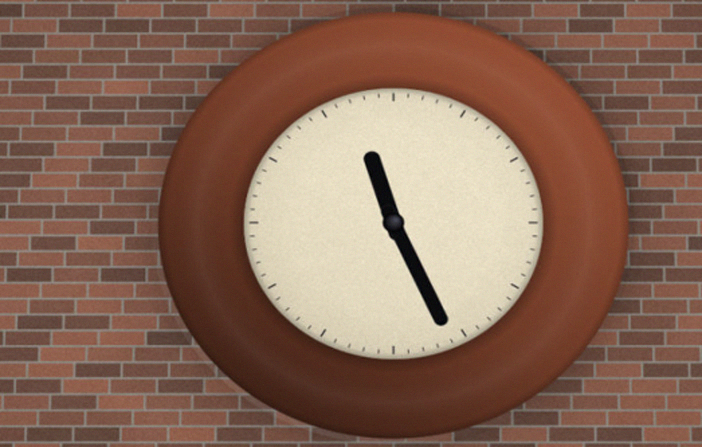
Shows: 11:26
